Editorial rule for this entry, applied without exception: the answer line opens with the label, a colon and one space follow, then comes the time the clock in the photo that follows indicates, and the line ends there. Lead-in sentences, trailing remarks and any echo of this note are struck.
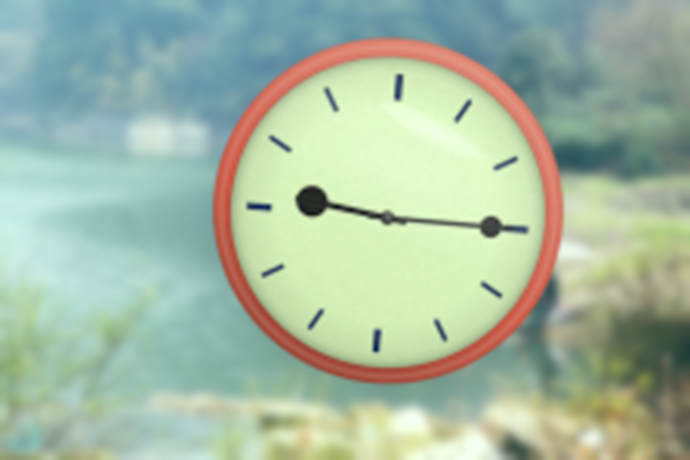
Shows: 9:15
